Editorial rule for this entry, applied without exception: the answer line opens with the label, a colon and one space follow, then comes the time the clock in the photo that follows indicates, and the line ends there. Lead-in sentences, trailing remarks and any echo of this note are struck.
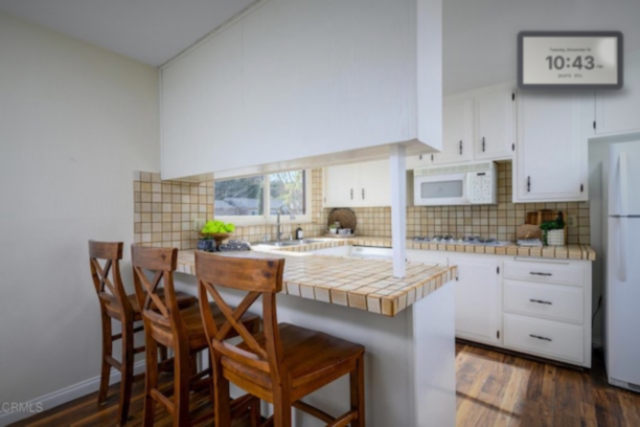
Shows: 10:43
